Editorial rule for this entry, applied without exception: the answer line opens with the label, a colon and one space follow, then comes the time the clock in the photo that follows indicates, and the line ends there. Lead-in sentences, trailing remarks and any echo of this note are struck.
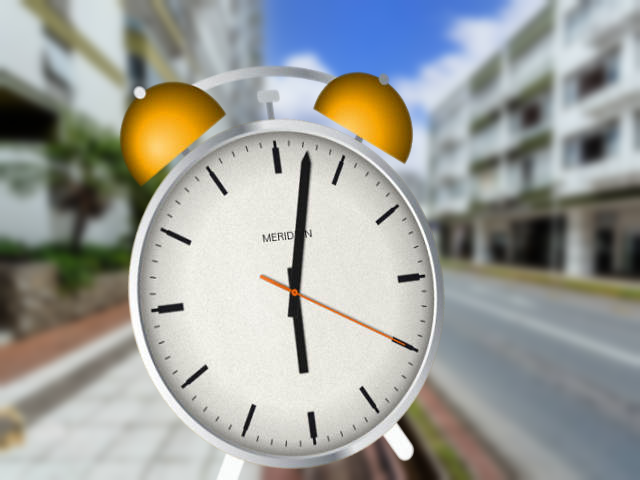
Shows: 6:02:20
